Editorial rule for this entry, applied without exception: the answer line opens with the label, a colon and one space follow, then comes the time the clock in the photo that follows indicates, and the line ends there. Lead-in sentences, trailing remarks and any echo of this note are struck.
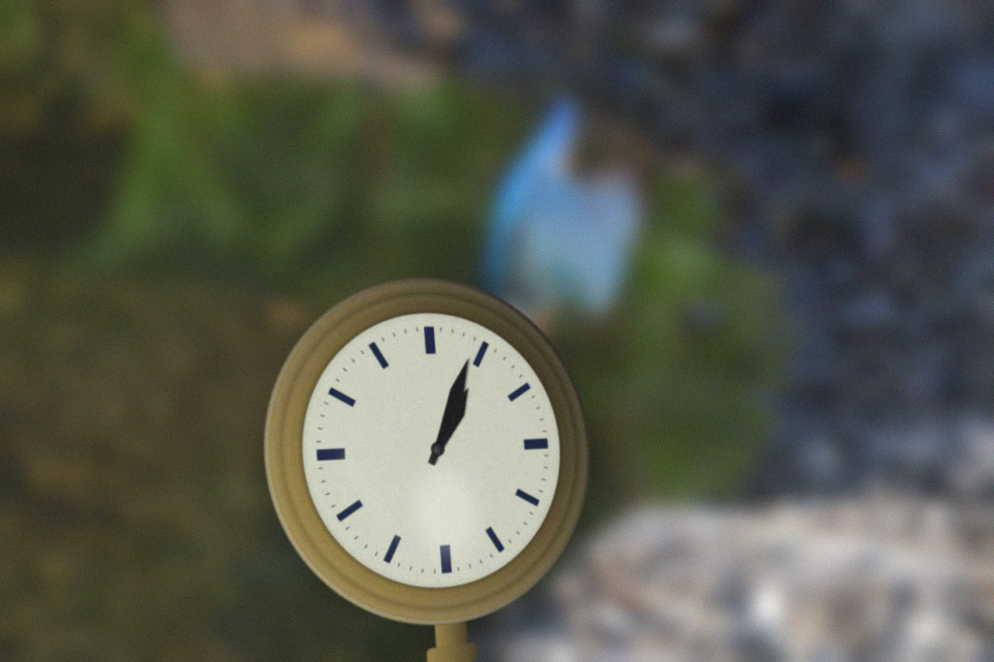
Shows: 1:04
